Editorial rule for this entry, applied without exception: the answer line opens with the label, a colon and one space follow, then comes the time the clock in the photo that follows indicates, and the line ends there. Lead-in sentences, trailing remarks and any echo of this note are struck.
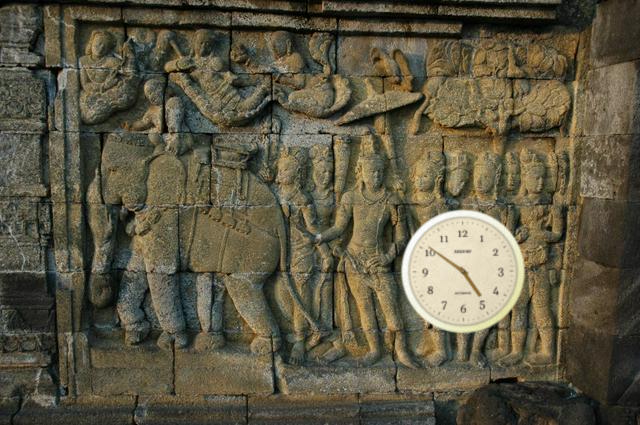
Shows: 4:51
